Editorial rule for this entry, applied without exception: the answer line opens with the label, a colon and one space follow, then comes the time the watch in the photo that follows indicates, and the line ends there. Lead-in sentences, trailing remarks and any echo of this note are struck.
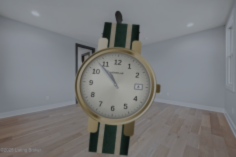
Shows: 10:53
